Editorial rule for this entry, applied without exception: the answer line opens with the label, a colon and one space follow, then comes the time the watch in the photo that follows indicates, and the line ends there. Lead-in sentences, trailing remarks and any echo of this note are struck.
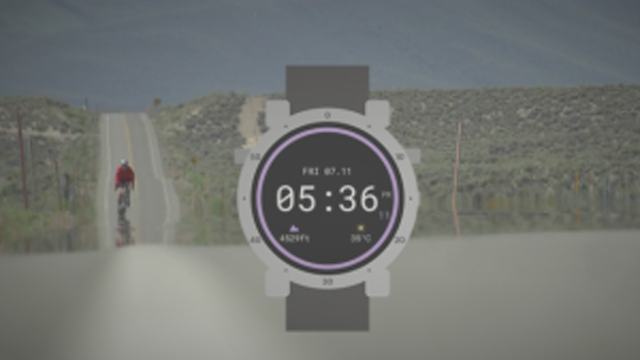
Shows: 5:36
